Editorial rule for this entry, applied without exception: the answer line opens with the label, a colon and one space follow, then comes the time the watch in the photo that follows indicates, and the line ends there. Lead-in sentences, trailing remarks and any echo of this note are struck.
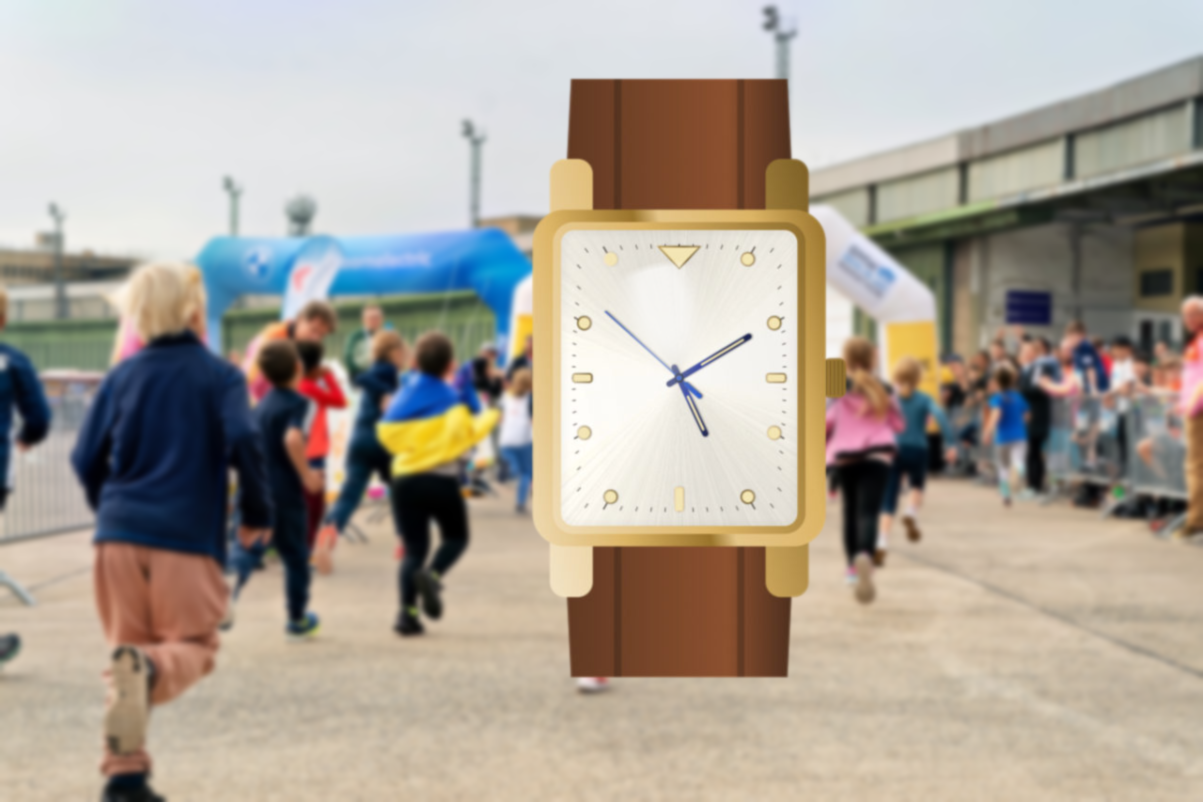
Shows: 5:09:52
